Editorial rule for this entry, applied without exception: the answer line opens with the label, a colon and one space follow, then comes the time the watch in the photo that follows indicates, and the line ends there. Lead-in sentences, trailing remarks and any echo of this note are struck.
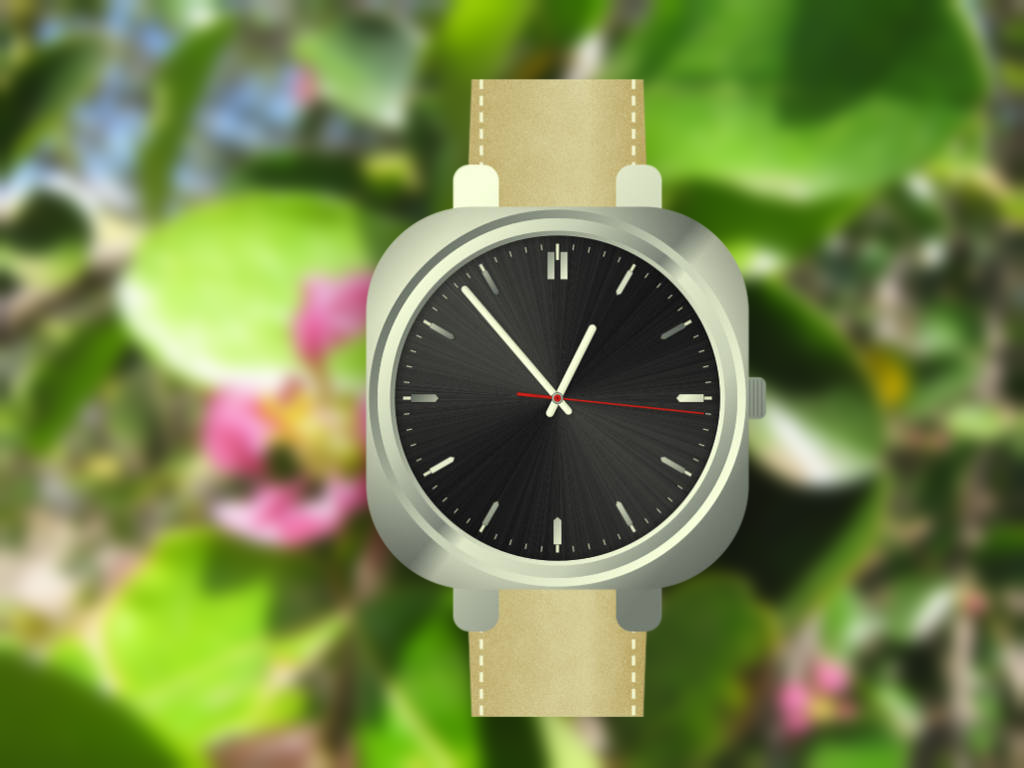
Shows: 12:53:16
